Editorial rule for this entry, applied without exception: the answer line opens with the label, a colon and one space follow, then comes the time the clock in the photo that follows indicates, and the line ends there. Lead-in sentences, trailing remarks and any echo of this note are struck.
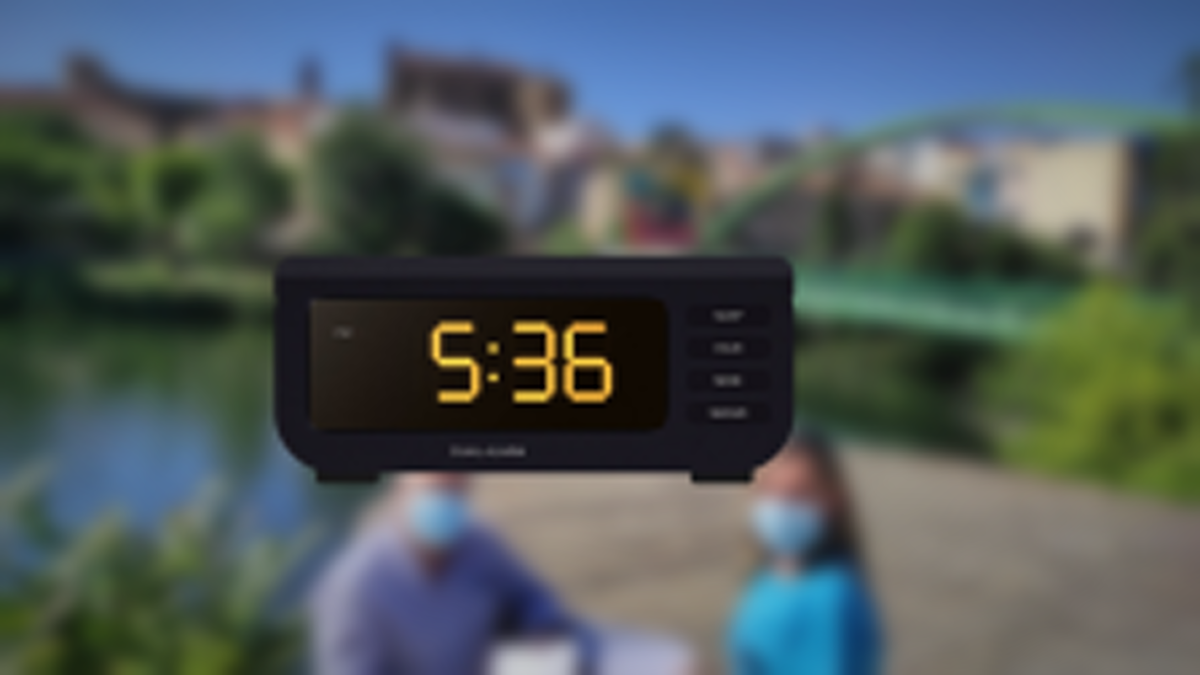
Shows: 5:36
